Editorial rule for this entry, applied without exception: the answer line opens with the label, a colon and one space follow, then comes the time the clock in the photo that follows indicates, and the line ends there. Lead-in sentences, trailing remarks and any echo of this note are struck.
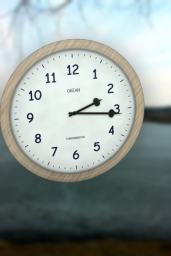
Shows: 2:16
